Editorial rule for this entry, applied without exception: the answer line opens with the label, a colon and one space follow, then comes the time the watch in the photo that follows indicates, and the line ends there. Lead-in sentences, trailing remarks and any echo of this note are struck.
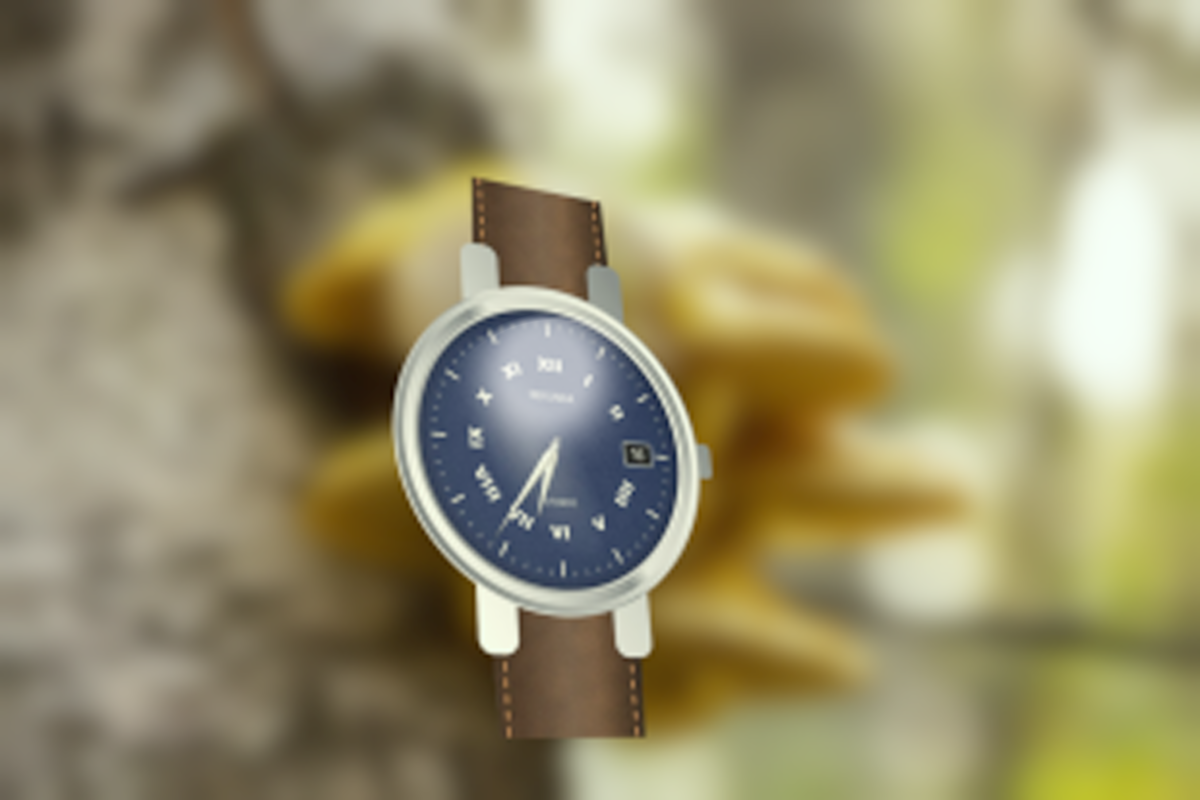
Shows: 6:36
